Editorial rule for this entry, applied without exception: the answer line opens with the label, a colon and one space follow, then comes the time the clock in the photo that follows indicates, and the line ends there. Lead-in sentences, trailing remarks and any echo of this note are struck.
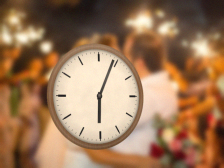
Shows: 6:04
